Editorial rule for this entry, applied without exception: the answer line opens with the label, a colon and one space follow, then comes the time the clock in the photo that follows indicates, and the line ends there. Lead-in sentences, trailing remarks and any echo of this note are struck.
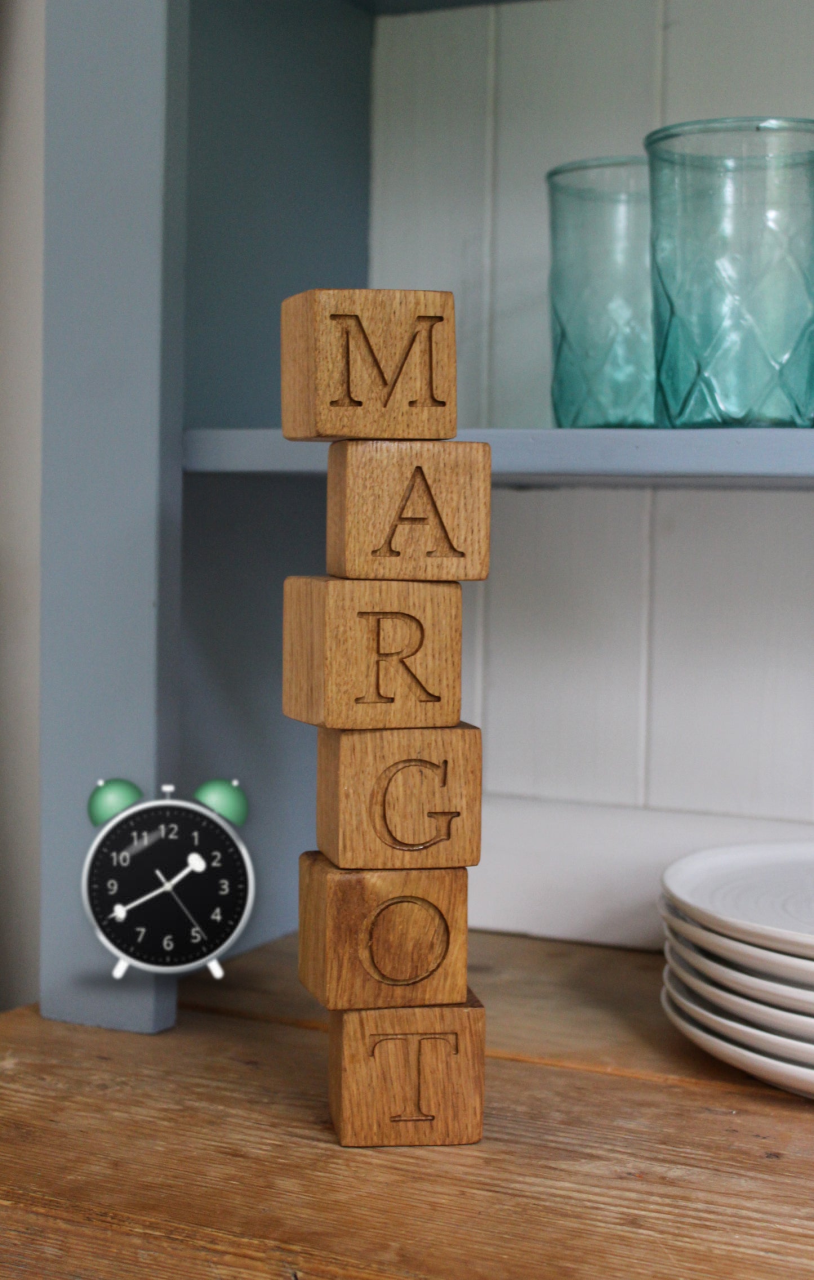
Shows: 1:40:24
